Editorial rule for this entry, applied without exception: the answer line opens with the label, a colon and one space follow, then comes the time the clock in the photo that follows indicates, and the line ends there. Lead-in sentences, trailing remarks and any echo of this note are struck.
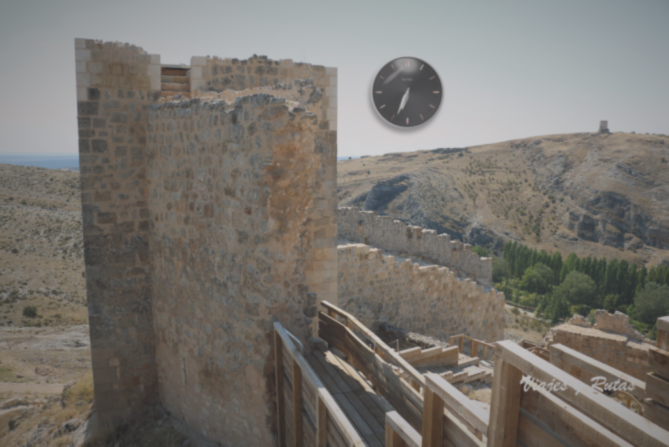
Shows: 6:34
